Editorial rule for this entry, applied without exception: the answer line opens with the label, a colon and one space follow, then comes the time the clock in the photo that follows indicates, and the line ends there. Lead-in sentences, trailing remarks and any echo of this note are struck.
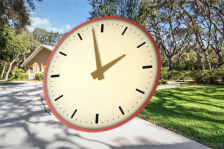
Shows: 1:58
